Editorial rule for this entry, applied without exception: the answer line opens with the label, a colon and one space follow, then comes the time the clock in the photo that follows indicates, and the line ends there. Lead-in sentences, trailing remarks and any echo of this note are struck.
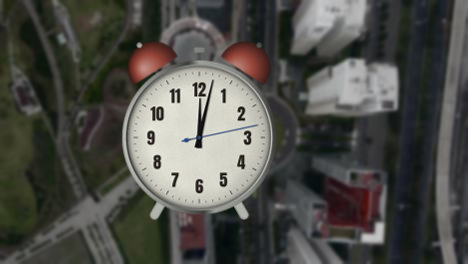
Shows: 12:02:13
